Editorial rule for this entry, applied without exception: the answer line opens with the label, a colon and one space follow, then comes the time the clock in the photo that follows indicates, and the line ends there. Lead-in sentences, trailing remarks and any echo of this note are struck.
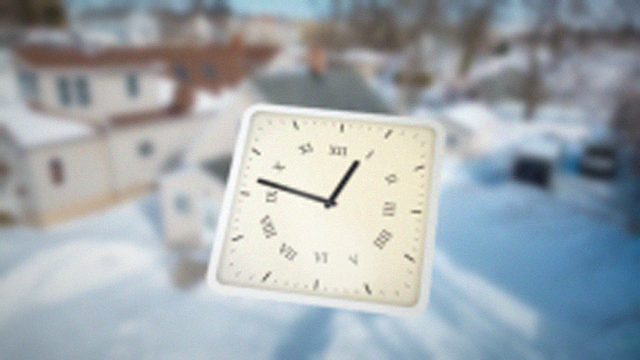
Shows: 12:47
